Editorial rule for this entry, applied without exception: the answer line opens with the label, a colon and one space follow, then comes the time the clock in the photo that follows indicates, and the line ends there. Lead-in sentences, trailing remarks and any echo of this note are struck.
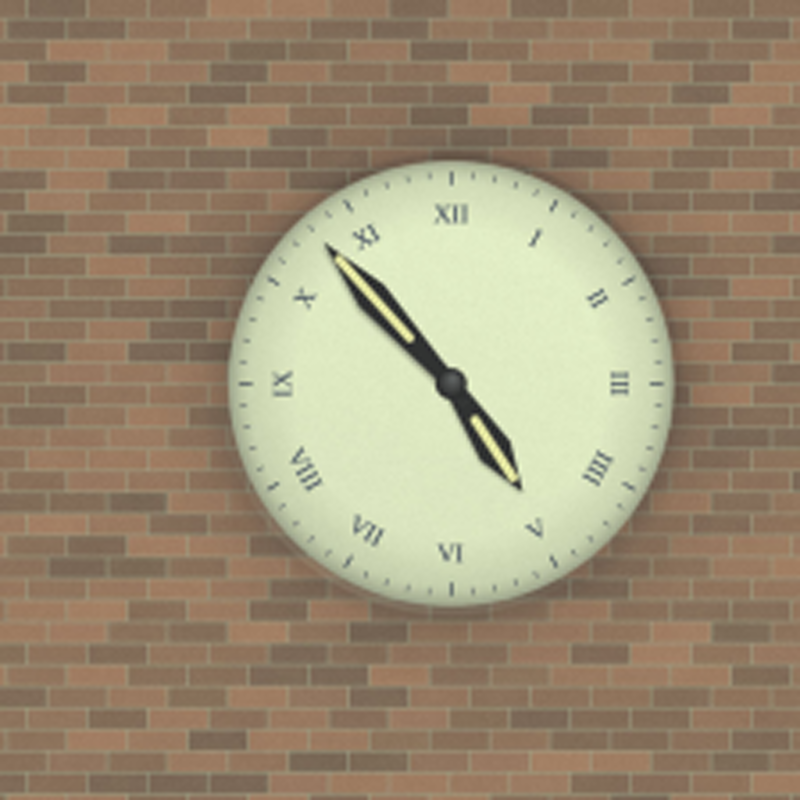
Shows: 4:53
